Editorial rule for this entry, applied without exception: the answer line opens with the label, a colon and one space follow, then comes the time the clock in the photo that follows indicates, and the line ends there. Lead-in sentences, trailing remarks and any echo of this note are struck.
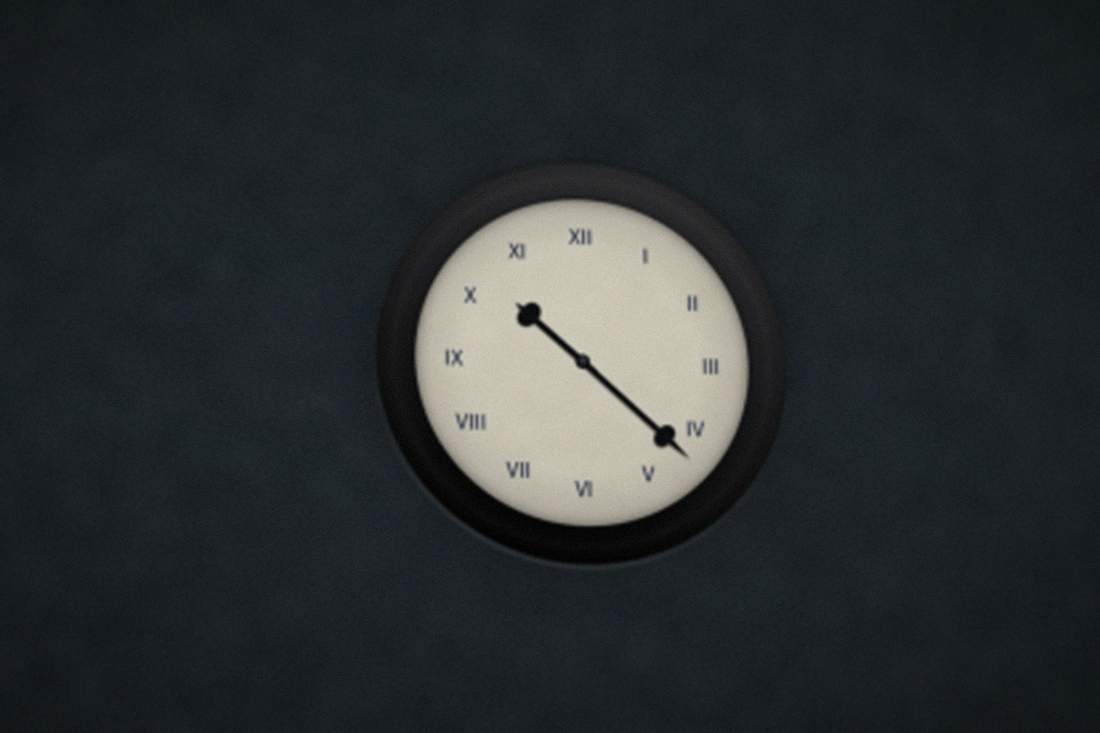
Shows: 10:22
